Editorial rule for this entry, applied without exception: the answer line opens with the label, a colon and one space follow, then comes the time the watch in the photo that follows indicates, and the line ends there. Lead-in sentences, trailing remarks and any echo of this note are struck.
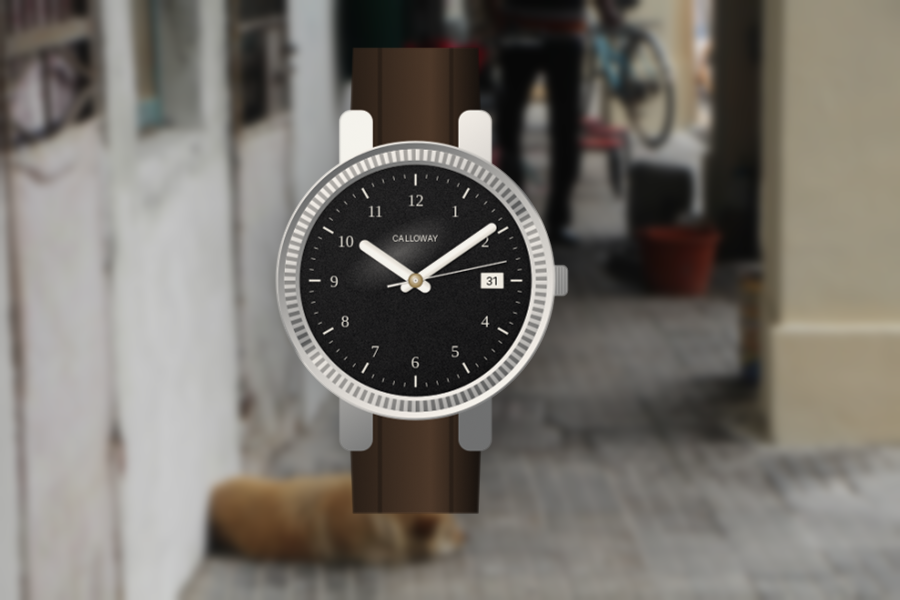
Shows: 10:09:13
